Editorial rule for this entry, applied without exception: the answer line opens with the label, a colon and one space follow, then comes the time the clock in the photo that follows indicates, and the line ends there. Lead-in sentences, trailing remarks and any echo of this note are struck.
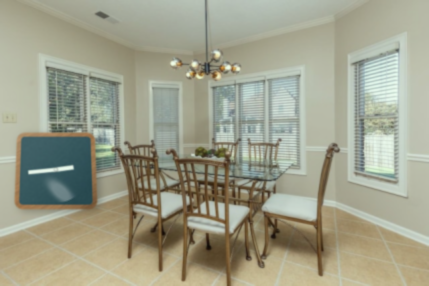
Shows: 2:44
